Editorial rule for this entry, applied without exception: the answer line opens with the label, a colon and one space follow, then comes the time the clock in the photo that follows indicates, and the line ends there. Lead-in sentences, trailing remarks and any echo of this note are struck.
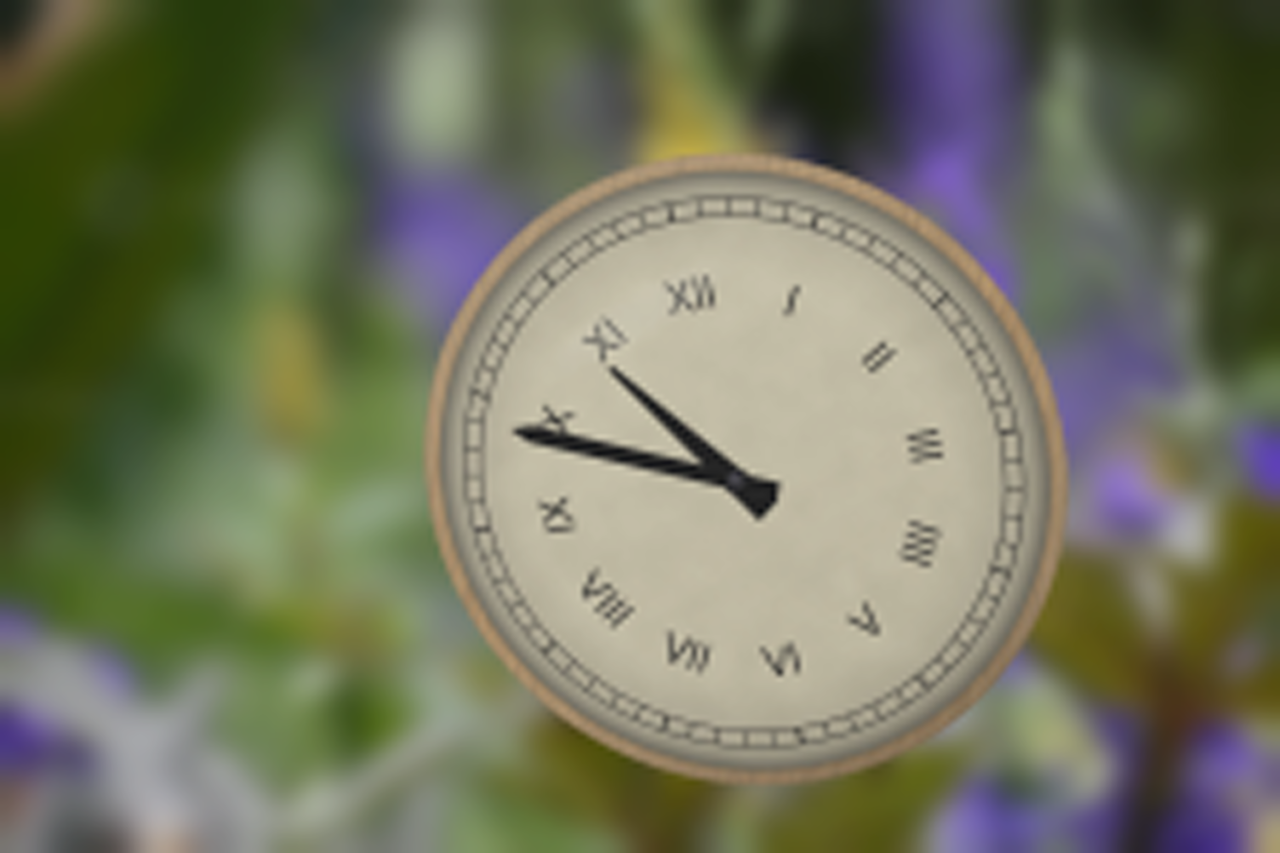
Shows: 10:49
